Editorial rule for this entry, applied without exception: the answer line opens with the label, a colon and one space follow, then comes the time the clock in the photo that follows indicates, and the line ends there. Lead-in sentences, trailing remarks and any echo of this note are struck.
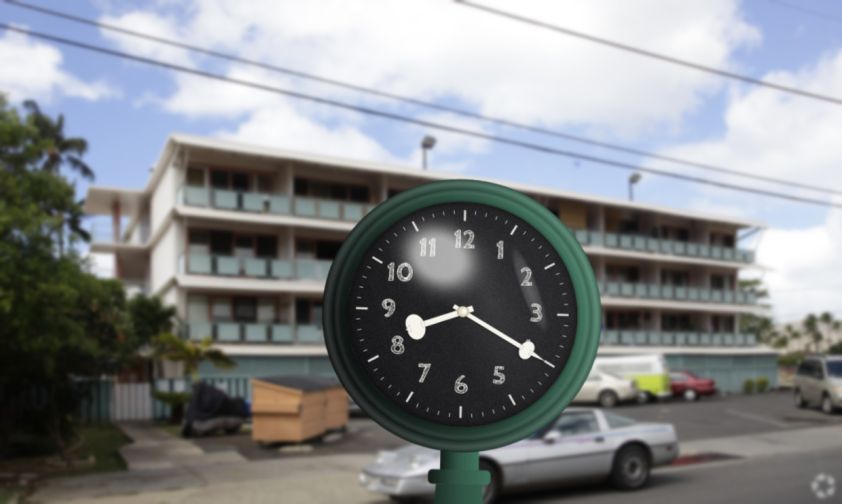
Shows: 8:20
